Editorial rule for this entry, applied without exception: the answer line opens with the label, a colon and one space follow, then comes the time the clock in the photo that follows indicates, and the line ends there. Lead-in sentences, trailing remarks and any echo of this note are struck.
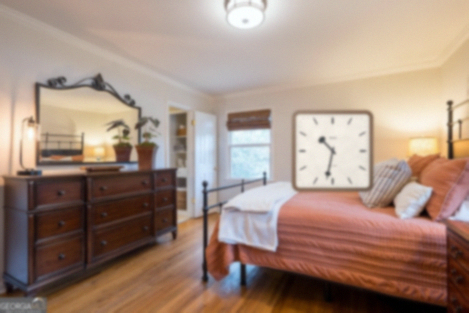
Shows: 10:32
